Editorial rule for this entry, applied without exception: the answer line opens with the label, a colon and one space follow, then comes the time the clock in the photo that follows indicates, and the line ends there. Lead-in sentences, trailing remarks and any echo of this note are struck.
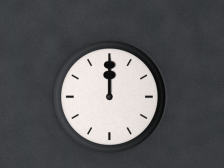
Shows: 12:00
